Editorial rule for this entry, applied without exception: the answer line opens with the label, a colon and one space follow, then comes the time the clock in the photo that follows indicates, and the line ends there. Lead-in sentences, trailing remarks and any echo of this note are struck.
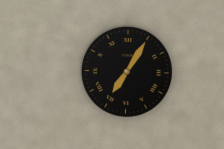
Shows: 7:05
